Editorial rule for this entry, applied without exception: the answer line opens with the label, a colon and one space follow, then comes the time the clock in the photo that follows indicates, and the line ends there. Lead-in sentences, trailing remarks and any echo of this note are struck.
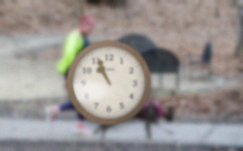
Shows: 10:56
